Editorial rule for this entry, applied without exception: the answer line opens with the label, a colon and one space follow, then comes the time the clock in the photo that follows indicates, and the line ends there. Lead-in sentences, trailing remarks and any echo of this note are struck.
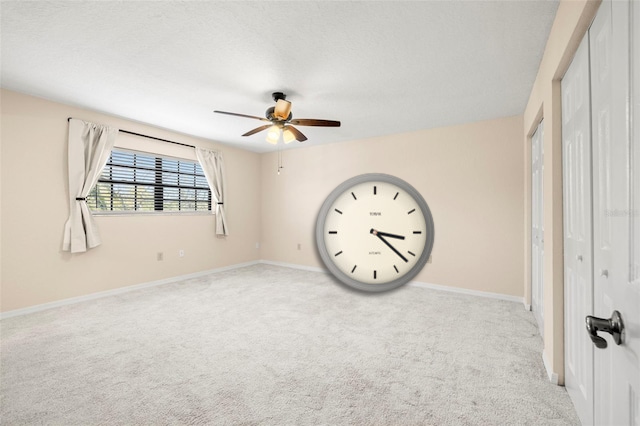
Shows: 3:22
